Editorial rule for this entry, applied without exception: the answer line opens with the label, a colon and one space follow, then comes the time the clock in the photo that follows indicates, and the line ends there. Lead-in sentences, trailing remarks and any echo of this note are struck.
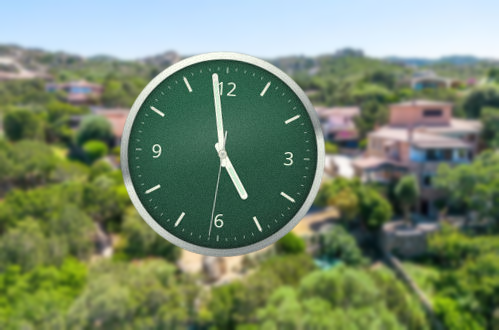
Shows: 4:58:31
